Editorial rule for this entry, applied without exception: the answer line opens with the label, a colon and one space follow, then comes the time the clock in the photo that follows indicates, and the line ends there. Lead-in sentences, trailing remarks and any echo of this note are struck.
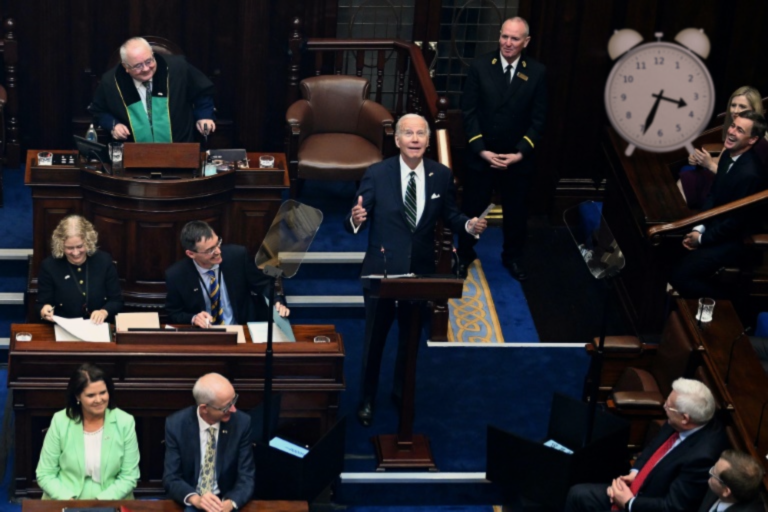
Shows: 3:34
